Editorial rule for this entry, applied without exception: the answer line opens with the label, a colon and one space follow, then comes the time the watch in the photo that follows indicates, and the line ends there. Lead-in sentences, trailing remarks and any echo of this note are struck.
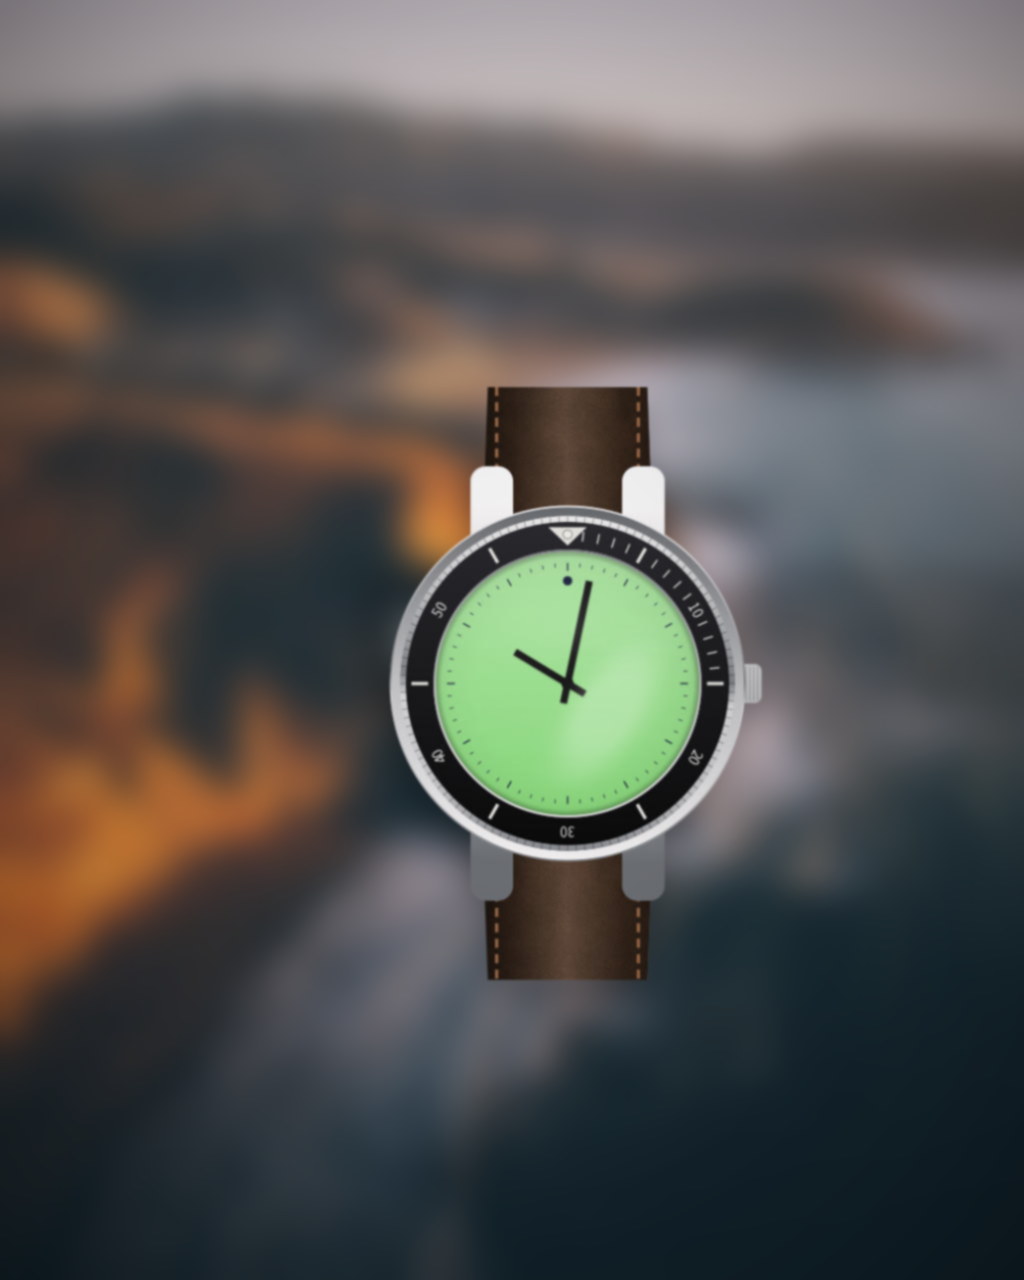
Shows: 10:02
